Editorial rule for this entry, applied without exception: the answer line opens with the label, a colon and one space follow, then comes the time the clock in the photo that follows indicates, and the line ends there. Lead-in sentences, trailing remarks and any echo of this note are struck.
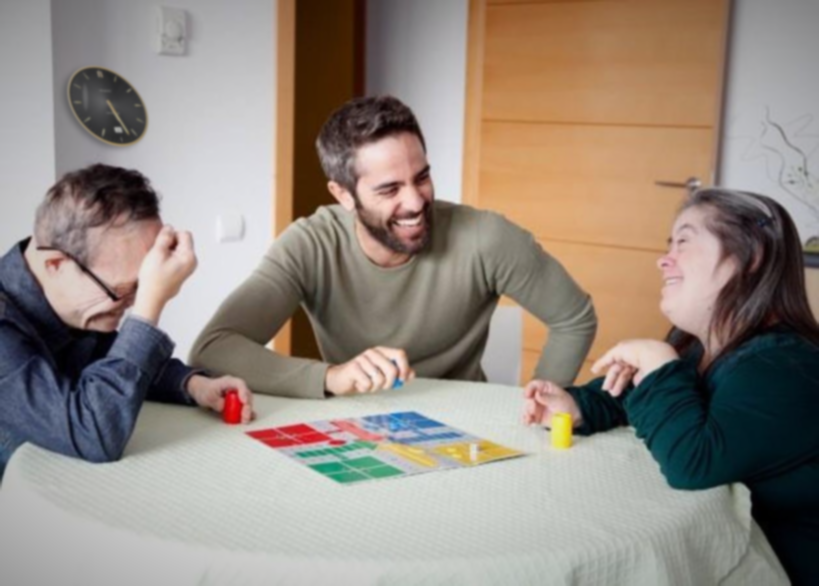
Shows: 5:27
